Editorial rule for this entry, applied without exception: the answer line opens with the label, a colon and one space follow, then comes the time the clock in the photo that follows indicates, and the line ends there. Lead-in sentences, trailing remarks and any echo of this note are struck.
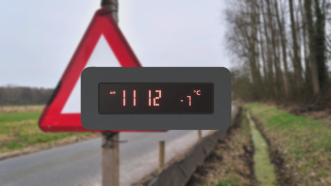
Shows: 11:12
